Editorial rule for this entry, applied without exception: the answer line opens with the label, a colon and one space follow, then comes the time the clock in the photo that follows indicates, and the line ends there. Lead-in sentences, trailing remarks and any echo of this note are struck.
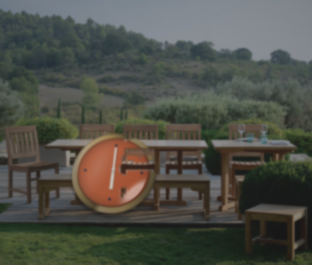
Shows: 6:00
